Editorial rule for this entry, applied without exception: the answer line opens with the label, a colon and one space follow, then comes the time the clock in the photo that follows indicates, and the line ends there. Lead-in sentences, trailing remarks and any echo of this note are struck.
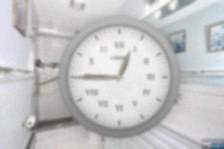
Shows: 12:45
